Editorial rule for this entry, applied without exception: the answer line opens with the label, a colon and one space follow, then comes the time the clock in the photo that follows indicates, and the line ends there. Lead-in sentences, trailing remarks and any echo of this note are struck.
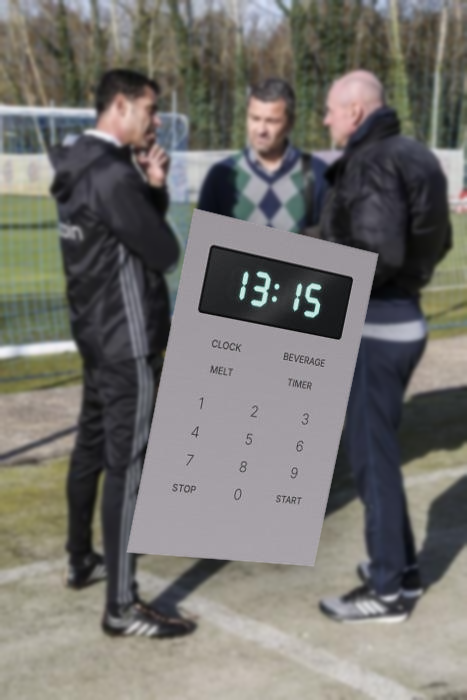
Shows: 13:15
